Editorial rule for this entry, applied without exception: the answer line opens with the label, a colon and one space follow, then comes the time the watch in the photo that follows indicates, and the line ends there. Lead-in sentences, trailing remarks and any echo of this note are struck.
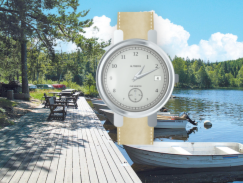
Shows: 1:11
